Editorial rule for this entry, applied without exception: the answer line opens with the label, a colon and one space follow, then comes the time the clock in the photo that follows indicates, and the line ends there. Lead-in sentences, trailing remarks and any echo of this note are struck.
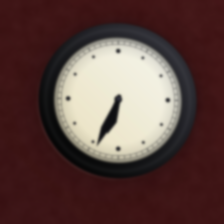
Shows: 6:34
